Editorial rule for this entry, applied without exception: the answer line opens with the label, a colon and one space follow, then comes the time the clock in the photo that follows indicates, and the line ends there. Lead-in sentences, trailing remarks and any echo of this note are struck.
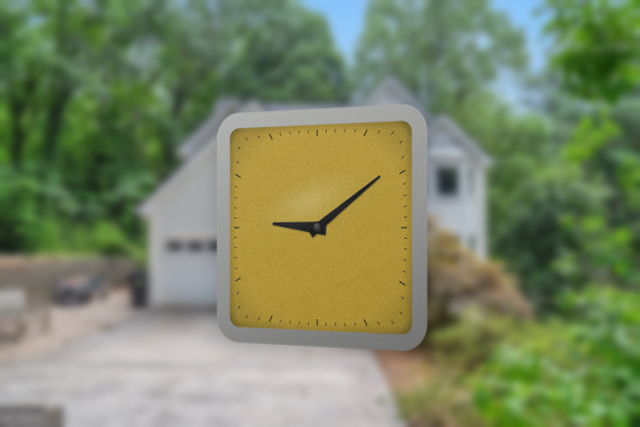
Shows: 9:09
